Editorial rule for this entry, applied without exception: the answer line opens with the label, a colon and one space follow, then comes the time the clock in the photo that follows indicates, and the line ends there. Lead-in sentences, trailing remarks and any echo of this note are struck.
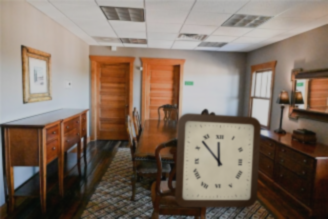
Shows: 11:53
